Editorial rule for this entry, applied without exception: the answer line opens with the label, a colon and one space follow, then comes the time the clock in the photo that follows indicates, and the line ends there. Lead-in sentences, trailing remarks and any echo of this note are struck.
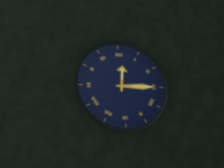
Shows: 12:15
